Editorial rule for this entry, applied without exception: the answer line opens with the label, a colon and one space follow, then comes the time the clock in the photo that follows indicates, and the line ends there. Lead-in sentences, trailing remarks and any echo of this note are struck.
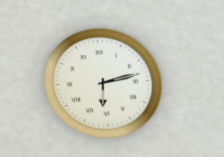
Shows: 6:13
